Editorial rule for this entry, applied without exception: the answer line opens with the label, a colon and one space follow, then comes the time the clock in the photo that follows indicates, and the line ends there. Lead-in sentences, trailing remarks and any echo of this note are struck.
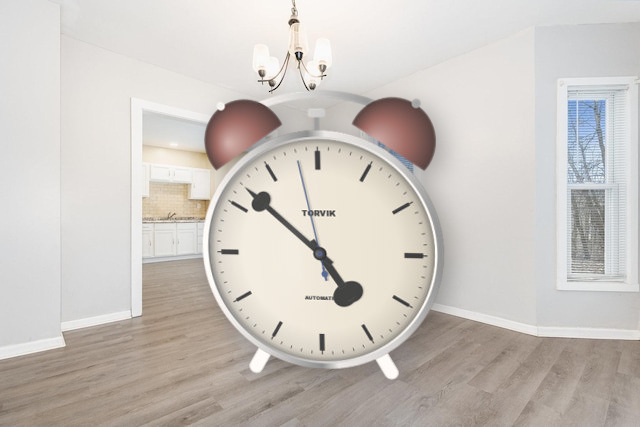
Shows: 4:51:58
